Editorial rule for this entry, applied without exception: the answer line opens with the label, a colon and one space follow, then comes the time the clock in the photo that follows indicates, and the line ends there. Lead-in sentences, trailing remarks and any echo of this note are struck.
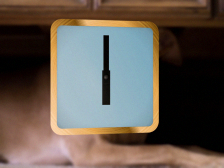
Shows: 6:00
